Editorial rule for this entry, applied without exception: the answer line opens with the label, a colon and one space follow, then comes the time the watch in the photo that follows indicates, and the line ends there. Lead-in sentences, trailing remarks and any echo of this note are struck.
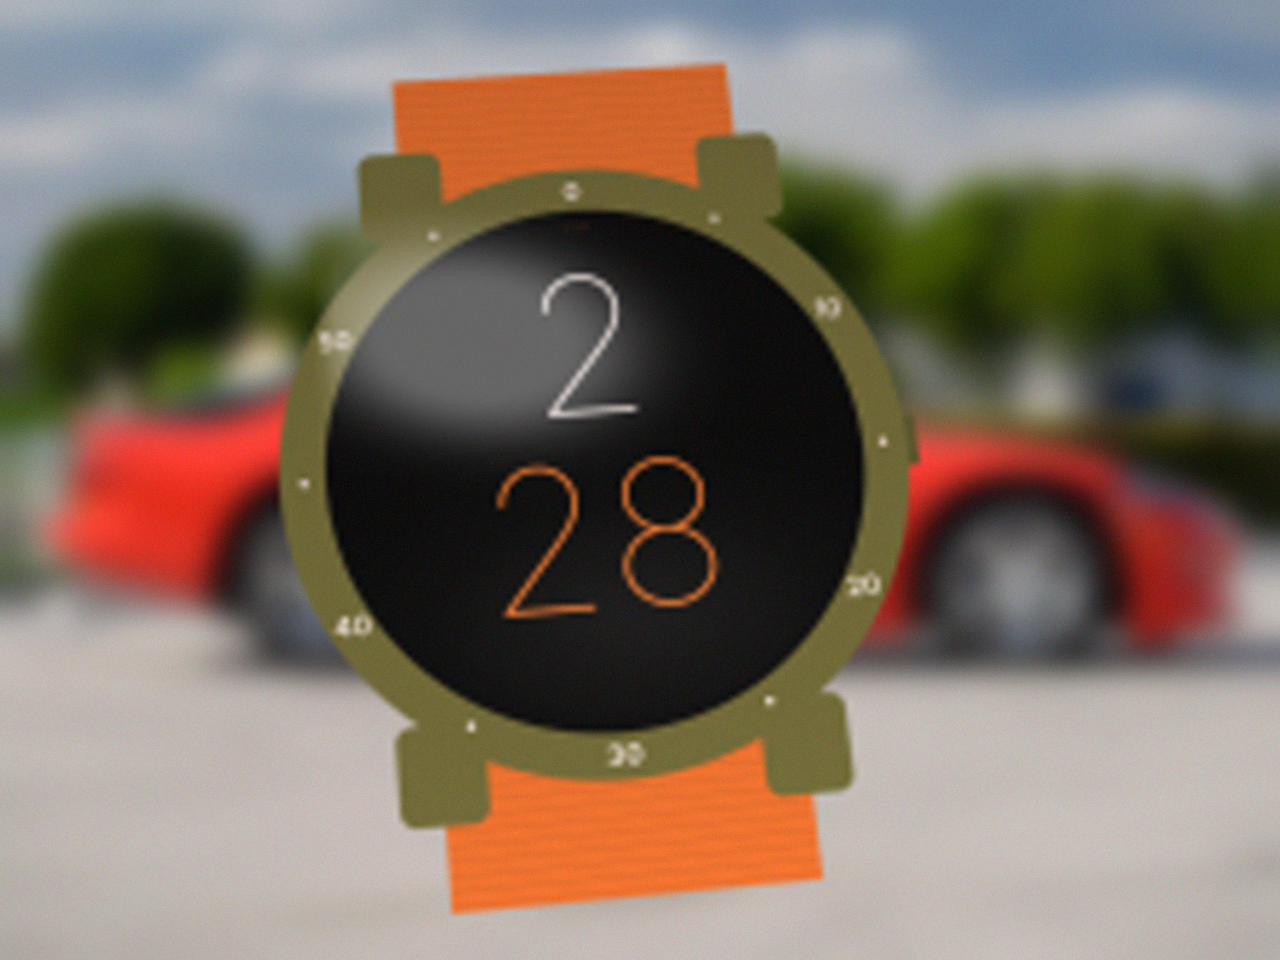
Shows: 2:28
